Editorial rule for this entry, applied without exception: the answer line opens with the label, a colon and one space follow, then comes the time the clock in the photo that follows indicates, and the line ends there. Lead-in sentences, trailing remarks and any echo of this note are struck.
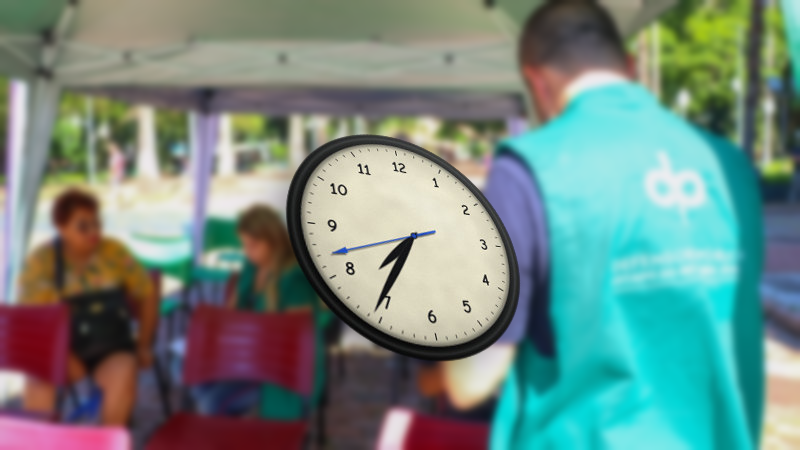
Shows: 7:35:42
